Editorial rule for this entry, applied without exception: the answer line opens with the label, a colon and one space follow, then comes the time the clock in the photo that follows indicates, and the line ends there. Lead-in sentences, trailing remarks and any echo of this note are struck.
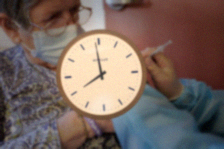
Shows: 7:59
